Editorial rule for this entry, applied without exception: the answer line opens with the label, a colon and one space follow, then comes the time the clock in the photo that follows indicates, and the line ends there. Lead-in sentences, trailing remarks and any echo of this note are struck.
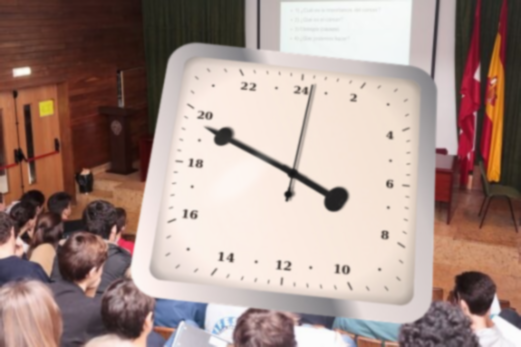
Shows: 7:49:01
